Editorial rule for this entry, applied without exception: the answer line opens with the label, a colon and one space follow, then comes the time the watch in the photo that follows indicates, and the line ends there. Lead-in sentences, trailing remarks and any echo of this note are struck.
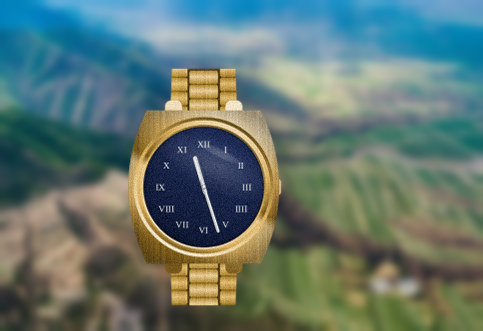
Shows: 11:27
